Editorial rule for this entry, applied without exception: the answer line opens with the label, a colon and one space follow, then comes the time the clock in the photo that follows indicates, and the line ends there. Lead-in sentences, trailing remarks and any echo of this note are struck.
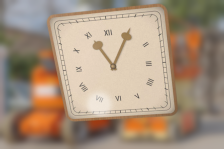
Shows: 11:05
